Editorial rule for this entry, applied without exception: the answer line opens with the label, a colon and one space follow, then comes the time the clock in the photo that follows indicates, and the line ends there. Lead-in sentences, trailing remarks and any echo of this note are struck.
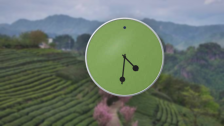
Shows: 4:31
